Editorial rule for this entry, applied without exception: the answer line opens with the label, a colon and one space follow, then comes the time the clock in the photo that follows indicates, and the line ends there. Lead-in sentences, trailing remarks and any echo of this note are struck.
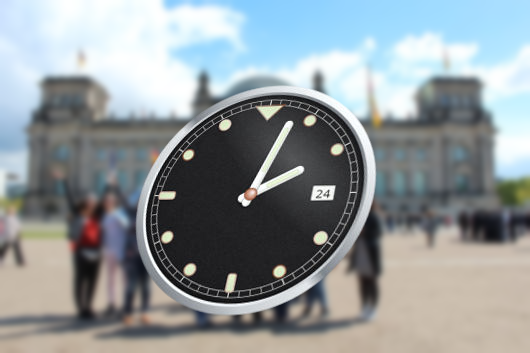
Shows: 2:03
